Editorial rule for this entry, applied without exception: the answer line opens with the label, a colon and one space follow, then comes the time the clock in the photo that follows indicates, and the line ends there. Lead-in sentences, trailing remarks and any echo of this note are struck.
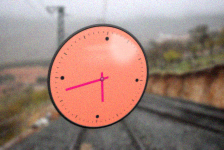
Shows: 5:42
